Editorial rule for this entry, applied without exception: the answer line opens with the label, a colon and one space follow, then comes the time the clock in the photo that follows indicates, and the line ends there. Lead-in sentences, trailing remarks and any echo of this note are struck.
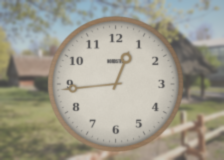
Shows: 12:44
